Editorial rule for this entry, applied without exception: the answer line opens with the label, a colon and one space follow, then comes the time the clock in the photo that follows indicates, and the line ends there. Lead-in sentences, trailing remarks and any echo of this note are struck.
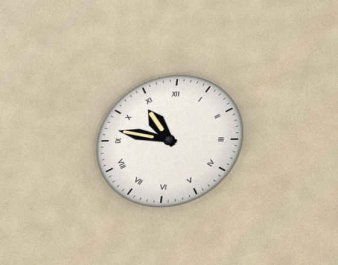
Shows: 10:47
